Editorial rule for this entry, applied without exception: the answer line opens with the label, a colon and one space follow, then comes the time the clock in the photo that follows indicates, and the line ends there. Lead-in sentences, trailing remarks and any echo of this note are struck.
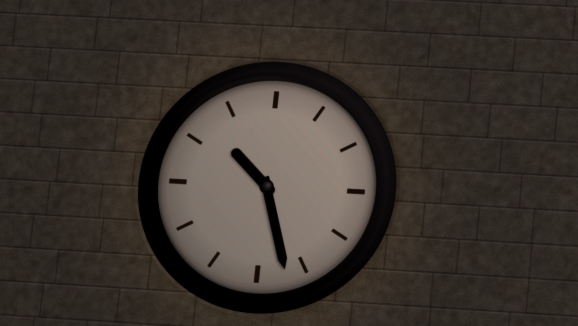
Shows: 10:27
